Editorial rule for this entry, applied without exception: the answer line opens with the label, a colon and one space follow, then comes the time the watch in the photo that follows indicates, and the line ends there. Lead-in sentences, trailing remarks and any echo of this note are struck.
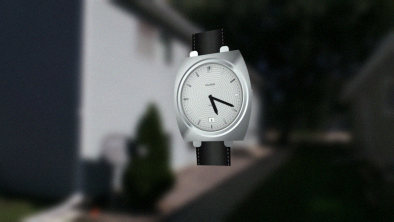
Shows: 5:19
